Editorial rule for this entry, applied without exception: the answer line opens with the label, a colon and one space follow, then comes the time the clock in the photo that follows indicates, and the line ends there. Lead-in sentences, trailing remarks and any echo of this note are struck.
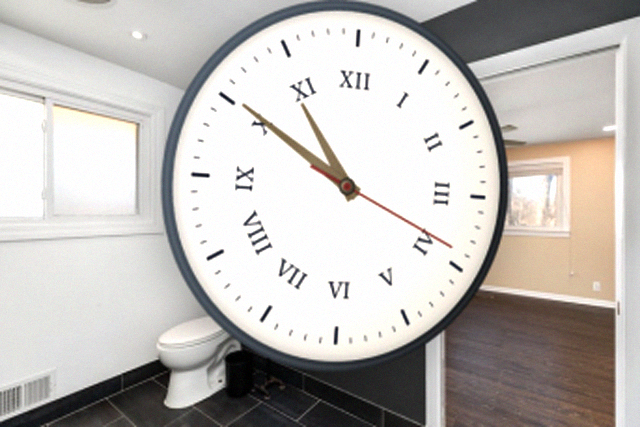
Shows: 10:50:19
